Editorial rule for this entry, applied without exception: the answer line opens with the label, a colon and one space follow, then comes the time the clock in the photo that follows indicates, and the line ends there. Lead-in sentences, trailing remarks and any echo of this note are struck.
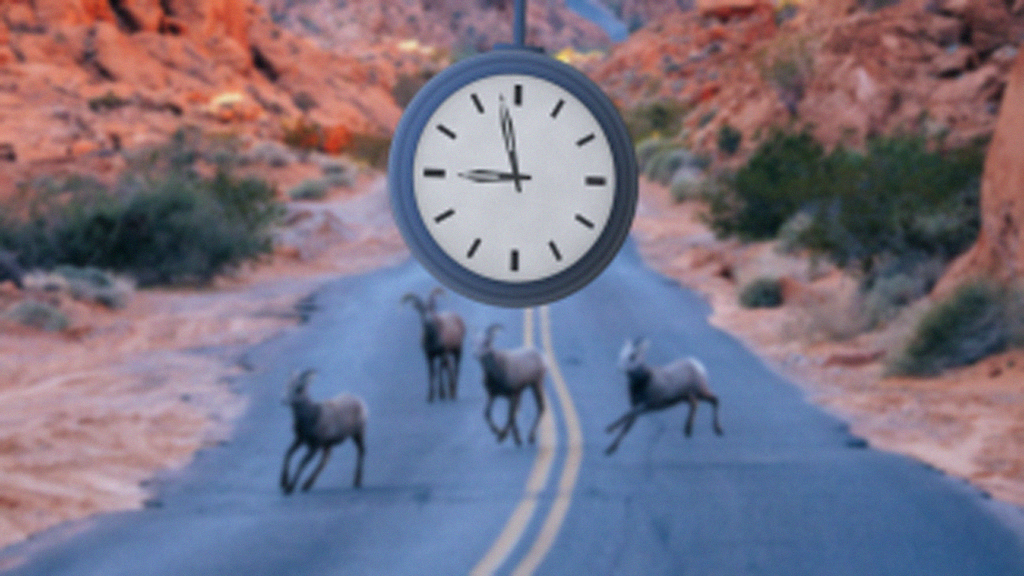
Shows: 8:58
